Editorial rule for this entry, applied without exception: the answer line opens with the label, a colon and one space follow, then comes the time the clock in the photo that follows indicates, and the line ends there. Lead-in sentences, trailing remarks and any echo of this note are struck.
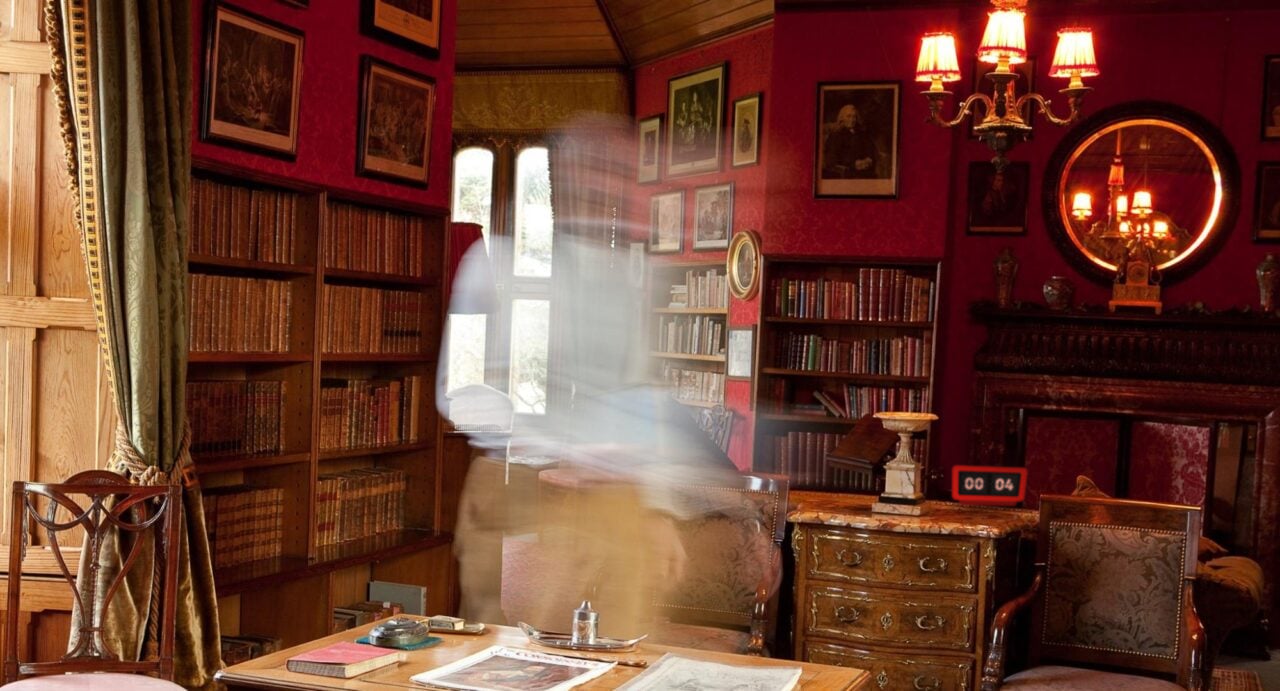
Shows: 0:04
